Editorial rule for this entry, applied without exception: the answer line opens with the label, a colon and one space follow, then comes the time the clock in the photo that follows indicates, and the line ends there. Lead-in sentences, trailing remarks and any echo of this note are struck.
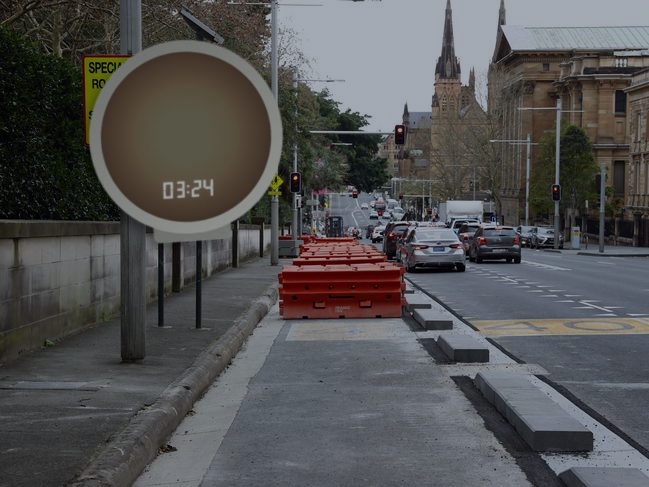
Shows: 3:24
